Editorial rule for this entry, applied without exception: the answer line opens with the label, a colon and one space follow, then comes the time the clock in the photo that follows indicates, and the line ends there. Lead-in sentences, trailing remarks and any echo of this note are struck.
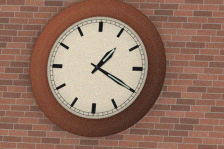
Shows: 1:20
